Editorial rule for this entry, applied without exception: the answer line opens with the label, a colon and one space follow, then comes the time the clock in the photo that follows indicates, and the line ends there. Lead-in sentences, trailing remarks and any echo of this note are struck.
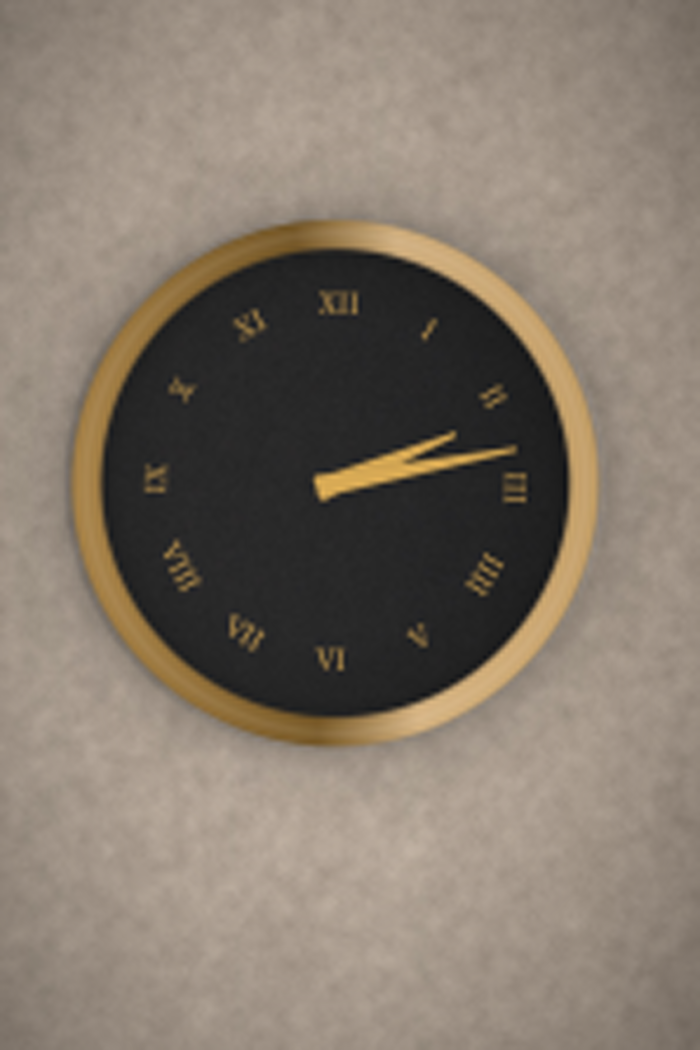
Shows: 2:13
